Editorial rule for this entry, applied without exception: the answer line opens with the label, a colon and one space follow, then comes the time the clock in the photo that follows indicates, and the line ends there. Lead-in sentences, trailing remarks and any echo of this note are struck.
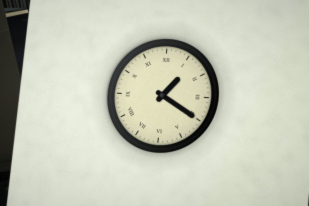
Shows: 1:20
